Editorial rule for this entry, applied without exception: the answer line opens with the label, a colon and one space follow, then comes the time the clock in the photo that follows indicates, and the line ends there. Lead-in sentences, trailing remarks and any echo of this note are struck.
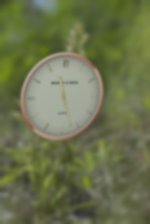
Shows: 11:27
